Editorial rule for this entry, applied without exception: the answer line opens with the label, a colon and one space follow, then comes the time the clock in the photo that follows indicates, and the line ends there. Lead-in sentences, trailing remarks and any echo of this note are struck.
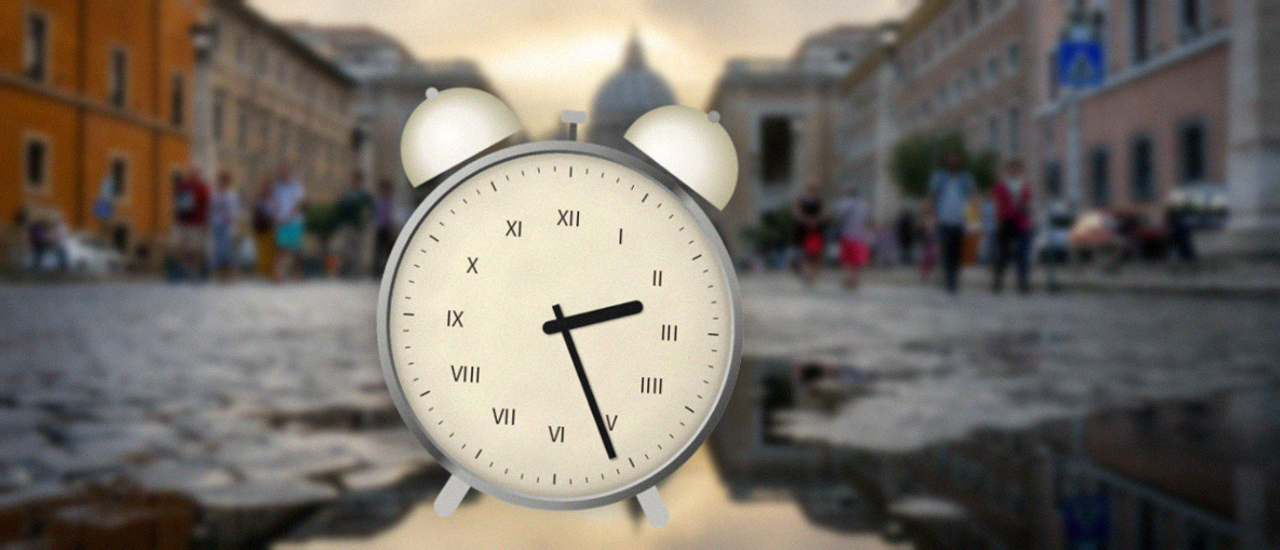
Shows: 2:26
